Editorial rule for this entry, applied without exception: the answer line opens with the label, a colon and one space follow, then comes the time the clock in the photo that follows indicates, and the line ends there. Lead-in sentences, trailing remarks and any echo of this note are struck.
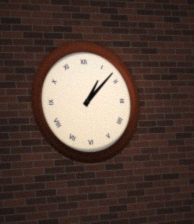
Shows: 1:08
